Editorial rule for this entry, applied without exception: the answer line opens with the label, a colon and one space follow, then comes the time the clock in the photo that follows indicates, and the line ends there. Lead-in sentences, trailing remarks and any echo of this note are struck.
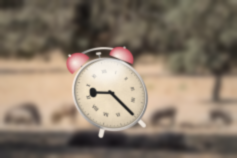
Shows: 9:25
